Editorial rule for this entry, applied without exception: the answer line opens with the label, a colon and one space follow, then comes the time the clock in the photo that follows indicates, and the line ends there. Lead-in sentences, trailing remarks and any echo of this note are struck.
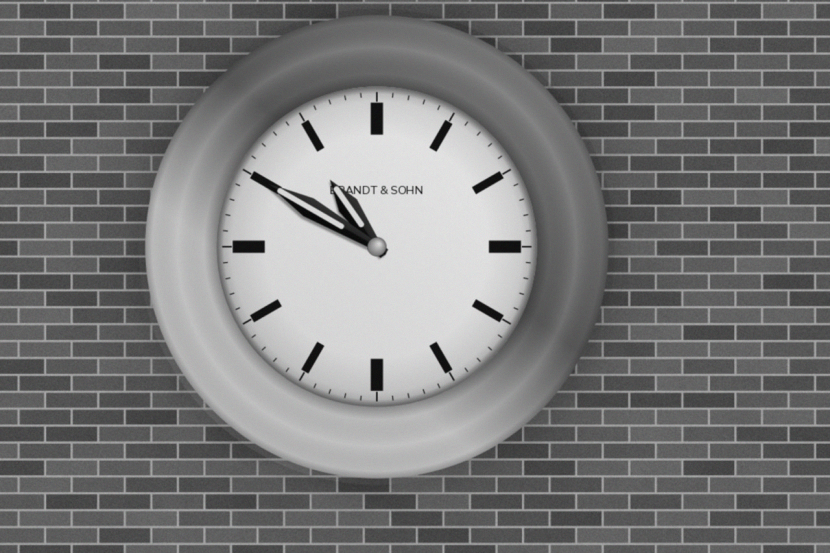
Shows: 10:50
